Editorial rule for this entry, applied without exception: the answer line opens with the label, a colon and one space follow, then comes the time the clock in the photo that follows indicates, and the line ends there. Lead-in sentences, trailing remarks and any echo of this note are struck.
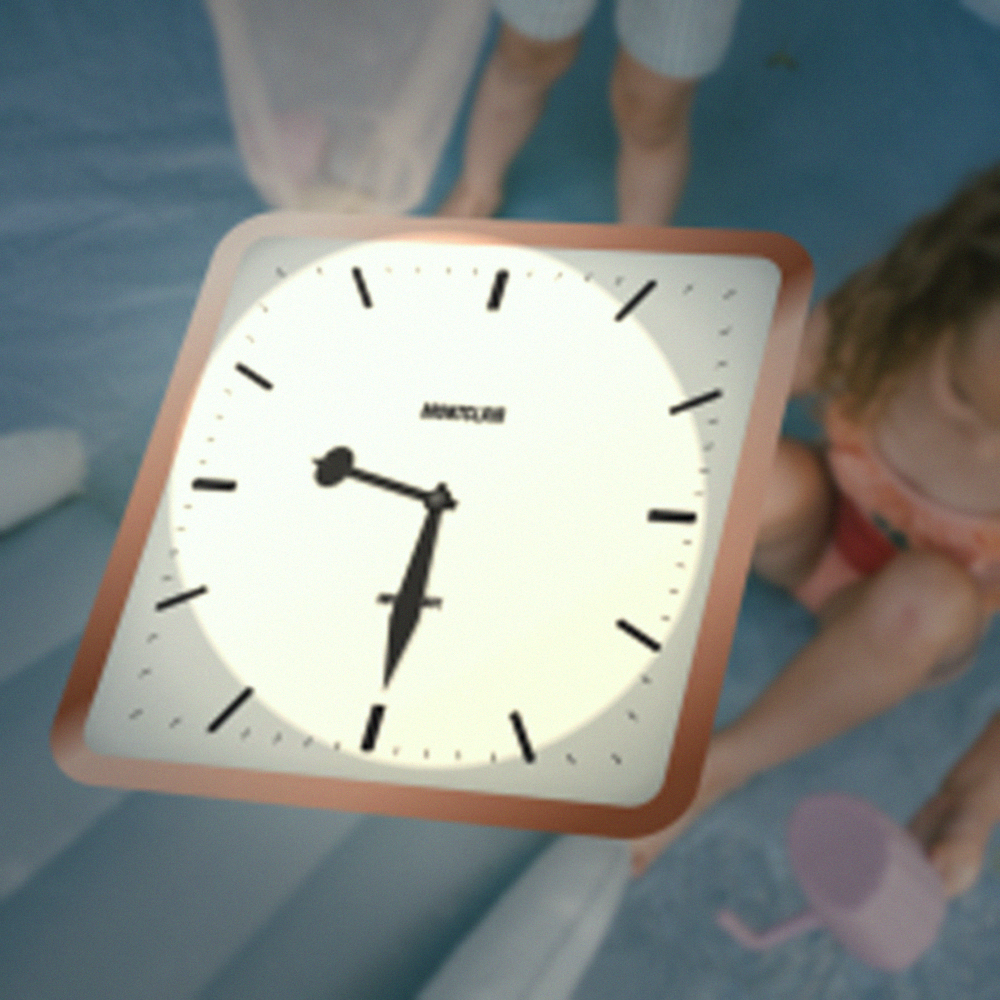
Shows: 9:30
